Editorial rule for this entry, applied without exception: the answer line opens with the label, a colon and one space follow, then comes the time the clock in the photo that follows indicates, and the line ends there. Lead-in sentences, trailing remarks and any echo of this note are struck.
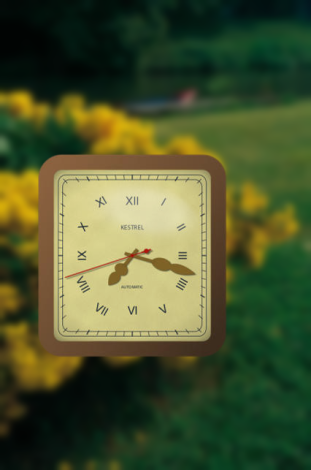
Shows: 7:17:42
